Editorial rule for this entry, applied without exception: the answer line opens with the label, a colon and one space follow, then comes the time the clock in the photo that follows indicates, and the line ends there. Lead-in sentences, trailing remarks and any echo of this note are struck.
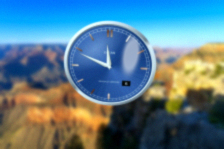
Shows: 11:49
